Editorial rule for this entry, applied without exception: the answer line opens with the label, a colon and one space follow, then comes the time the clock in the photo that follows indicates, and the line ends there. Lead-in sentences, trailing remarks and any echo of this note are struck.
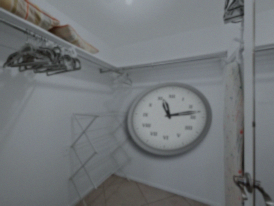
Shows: 11:13
